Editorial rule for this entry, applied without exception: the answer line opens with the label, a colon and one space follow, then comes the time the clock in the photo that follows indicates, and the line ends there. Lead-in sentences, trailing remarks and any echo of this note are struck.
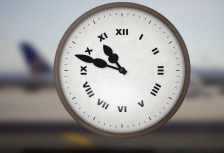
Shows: 10:48
